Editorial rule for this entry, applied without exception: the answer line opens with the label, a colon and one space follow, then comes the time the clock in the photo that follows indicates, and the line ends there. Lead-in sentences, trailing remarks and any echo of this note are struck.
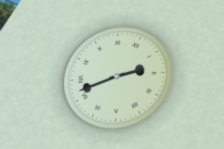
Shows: 1:37
